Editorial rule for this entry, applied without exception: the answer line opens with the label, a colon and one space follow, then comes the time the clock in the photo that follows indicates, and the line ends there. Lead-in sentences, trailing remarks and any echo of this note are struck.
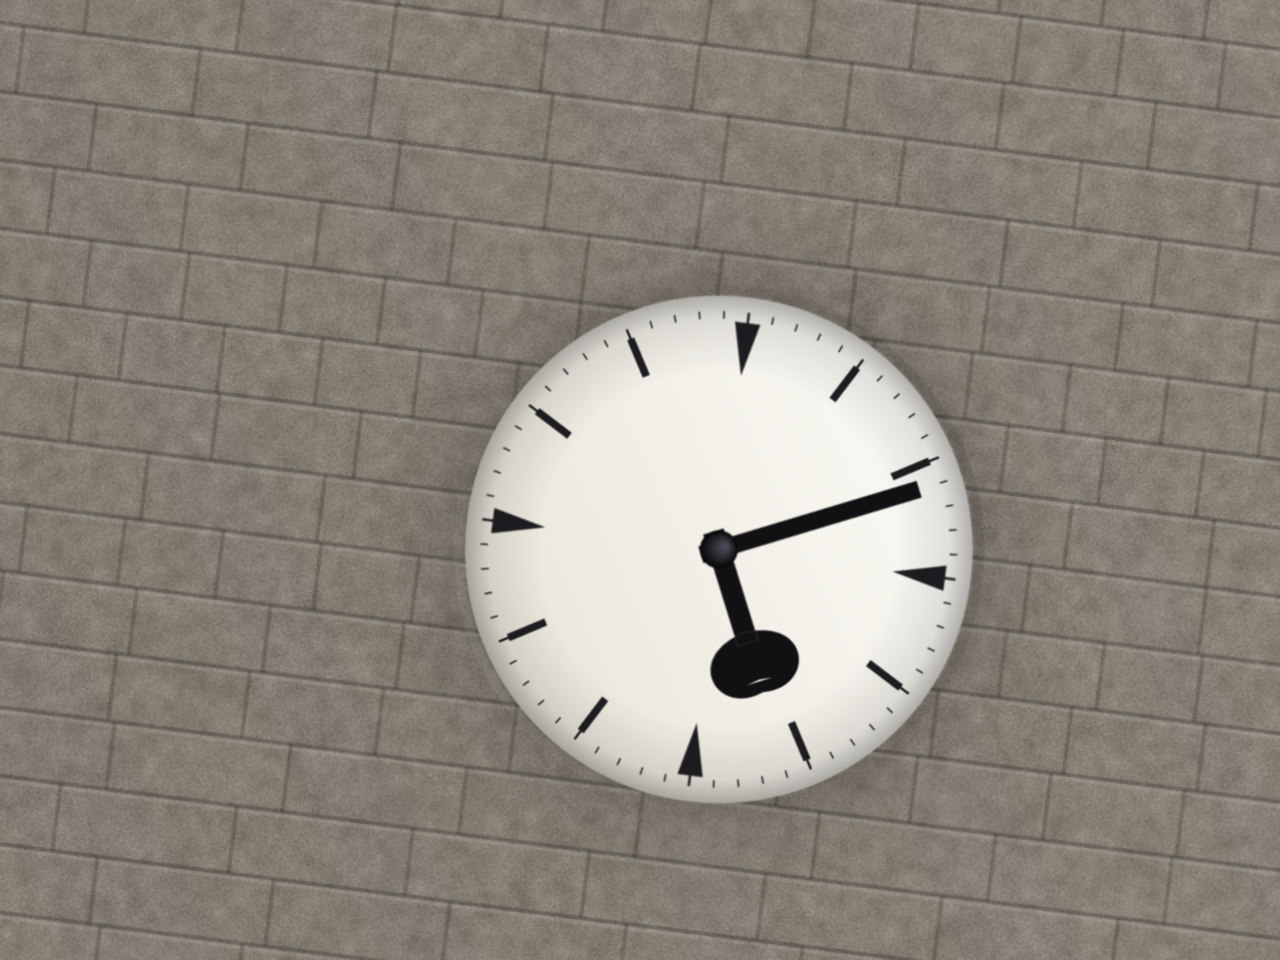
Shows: 5:11
